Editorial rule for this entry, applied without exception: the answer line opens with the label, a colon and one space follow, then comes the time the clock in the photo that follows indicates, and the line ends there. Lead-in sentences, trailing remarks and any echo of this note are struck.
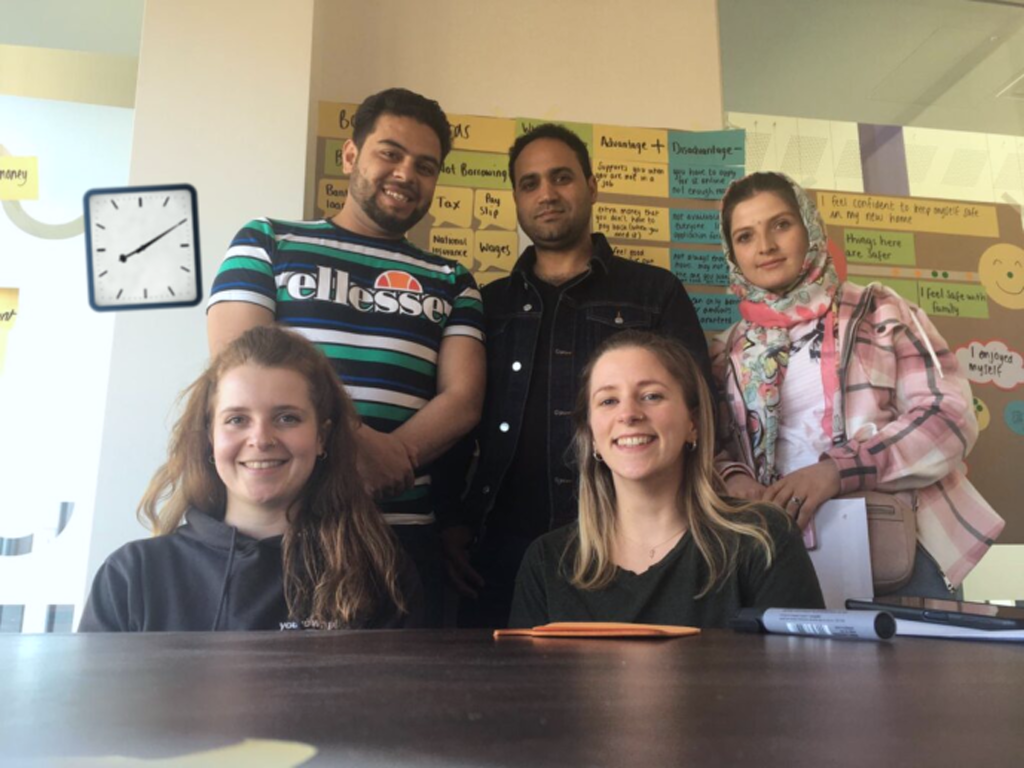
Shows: 8:10
